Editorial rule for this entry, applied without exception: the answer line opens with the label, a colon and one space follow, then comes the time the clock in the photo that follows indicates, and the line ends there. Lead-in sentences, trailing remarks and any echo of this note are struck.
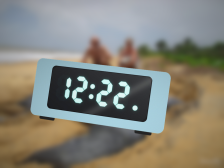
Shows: 12:22
